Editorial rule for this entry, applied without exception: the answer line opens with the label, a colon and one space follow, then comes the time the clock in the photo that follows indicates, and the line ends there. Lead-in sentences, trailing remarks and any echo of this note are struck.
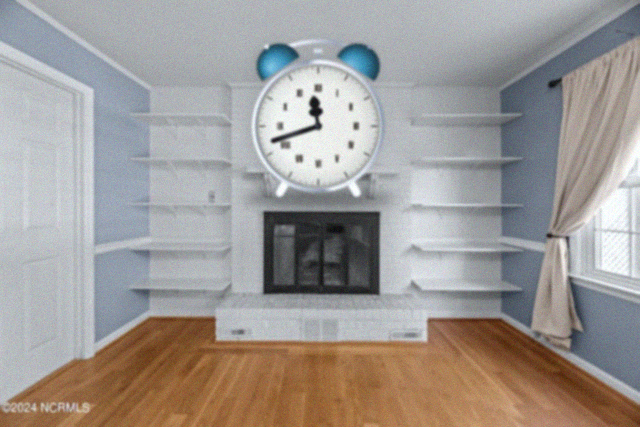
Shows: 11:42
